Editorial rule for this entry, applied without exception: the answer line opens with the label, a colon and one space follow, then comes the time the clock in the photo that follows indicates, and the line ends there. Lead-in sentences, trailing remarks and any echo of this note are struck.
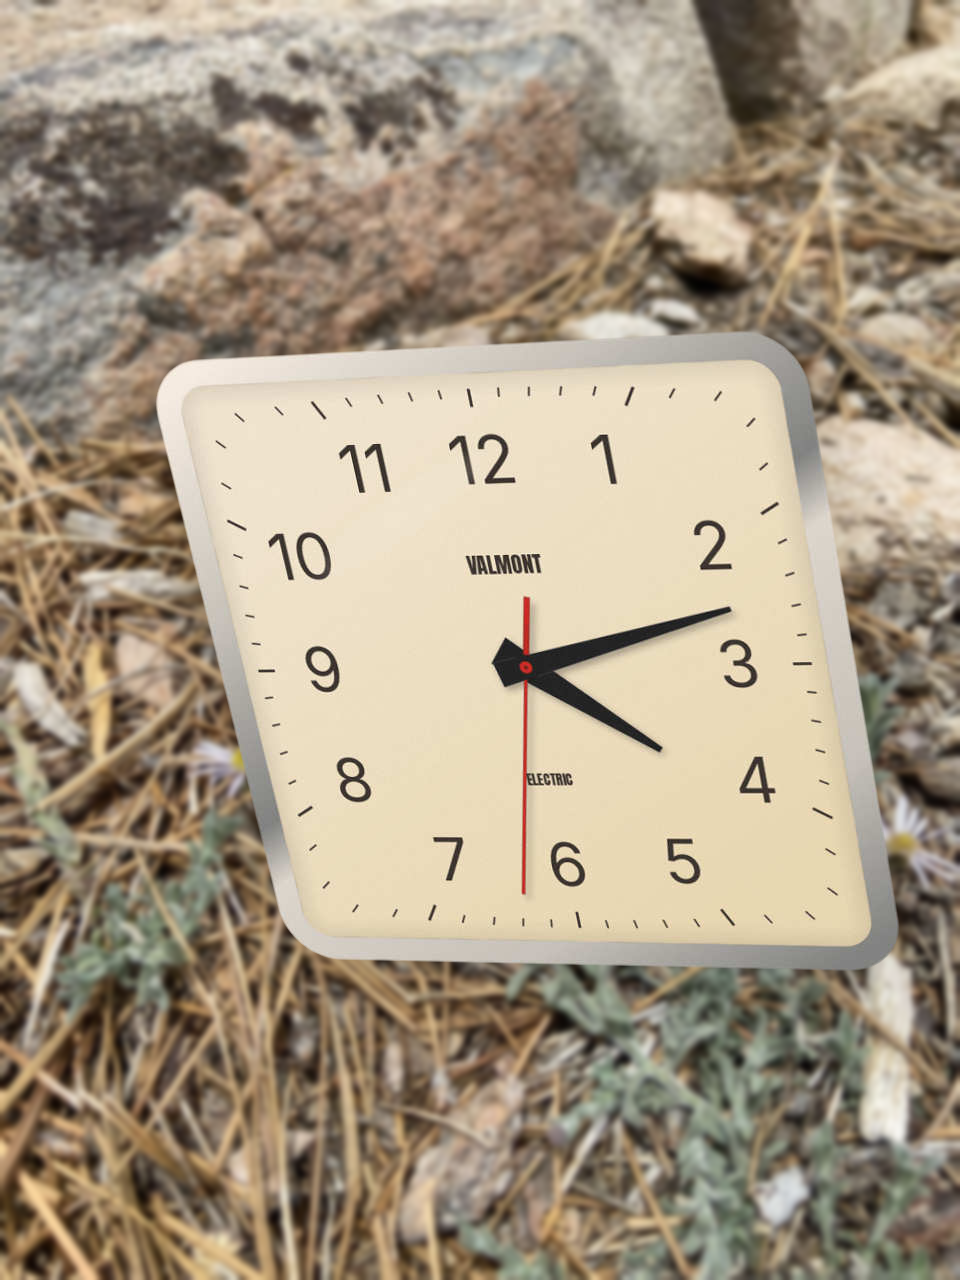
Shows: 4:12:32
